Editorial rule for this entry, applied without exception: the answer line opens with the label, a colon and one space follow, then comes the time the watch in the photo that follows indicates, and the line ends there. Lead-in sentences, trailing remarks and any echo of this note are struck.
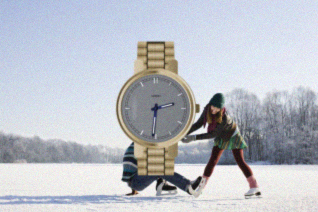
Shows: 2:31
